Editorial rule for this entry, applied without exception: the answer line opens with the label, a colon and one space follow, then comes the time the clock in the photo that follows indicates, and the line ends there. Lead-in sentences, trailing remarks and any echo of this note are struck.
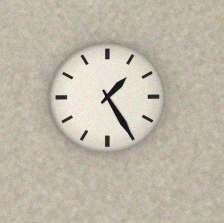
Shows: 1:25
